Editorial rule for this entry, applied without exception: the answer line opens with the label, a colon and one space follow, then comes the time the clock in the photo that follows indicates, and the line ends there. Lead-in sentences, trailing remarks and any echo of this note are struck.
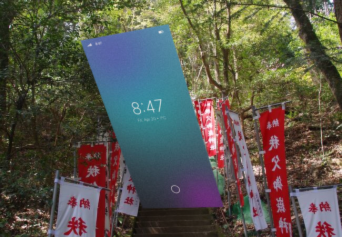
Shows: 8:47
